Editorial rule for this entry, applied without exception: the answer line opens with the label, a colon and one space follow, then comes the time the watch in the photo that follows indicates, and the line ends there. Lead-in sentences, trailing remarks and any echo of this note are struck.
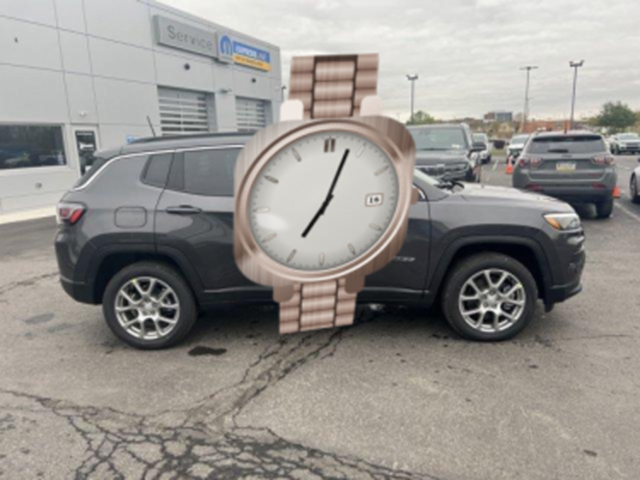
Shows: 7:03
